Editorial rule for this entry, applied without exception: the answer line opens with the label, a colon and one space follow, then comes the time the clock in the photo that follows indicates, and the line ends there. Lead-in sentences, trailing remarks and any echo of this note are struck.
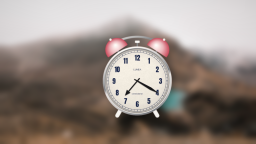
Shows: 7:20
